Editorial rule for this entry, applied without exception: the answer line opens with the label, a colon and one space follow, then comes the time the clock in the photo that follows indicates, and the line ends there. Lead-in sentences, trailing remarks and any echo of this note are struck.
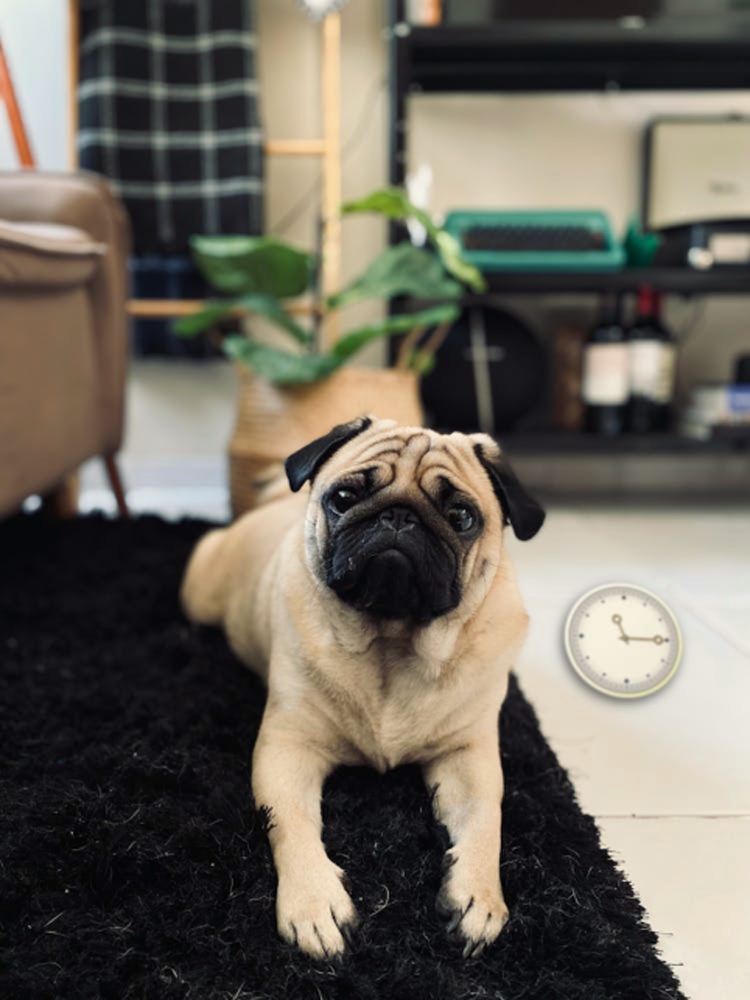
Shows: 11:15
